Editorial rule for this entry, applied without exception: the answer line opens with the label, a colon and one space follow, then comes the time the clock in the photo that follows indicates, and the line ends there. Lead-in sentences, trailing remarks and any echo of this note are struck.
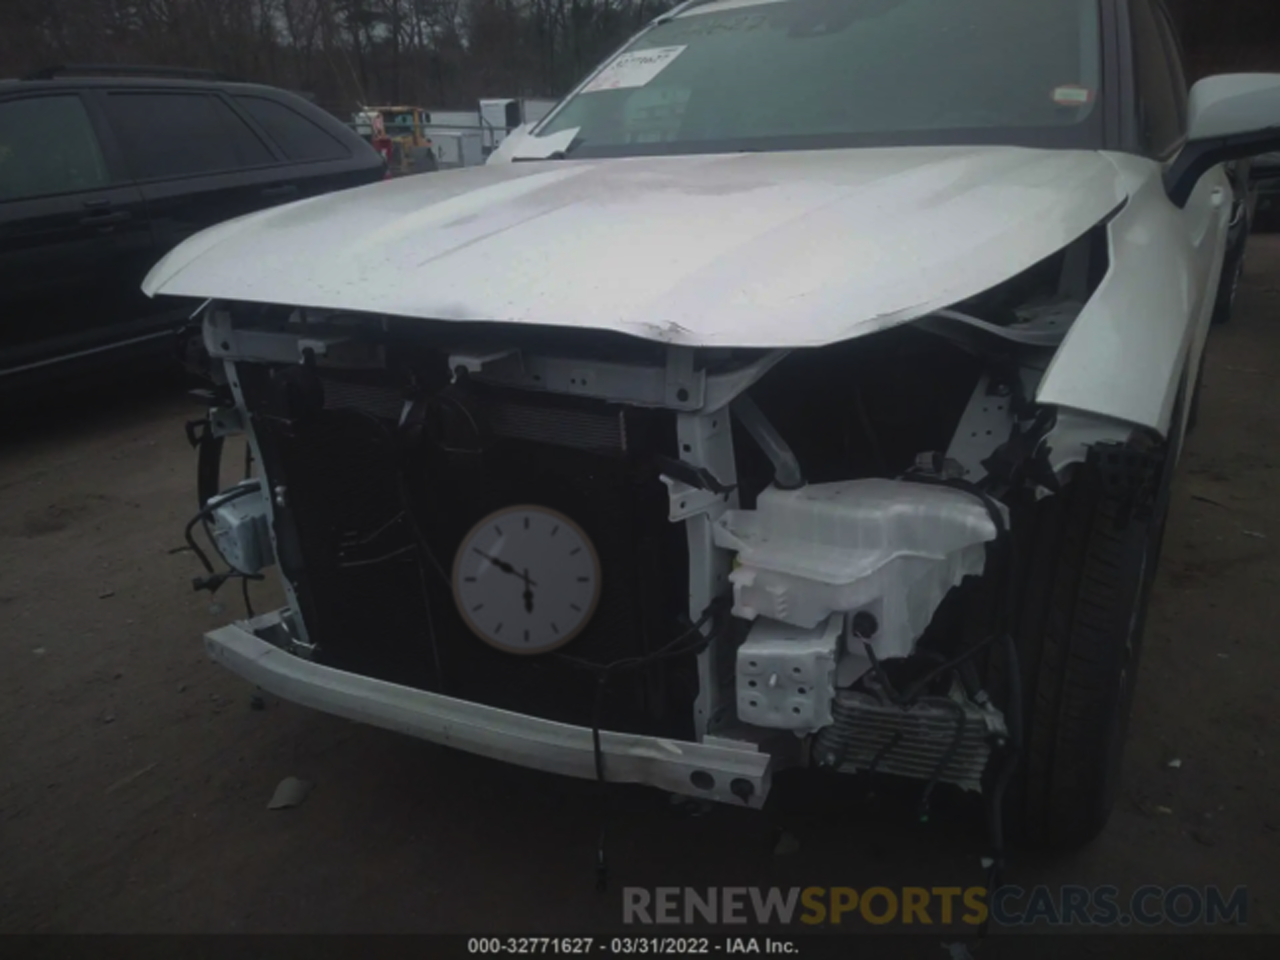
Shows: 5:50
